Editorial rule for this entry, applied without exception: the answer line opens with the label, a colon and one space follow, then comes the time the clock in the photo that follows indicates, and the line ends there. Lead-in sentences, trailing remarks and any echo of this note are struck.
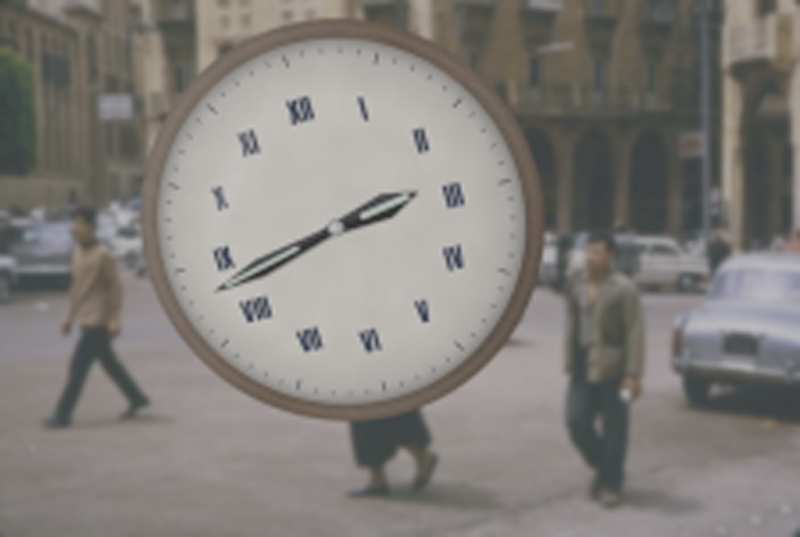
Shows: 2:43
